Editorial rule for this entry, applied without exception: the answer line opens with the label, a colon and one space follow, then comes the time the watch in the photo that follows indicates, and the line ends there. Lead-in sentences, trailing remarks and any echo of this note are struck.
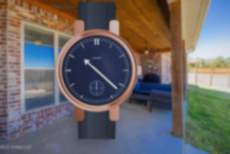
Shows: 10:22
